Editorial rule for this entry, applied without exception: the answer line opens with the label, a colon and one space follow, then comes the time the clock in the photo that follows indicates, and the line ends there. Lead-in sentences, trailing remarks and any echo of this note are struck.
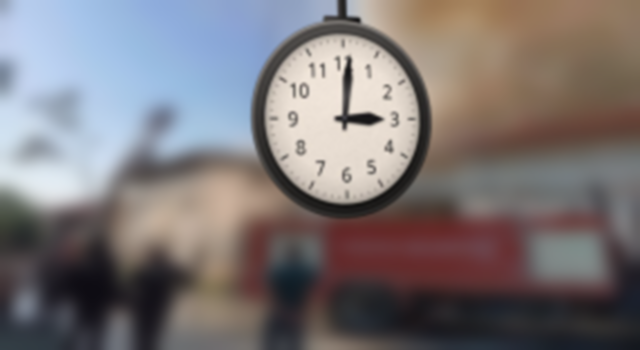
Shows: 3:01
